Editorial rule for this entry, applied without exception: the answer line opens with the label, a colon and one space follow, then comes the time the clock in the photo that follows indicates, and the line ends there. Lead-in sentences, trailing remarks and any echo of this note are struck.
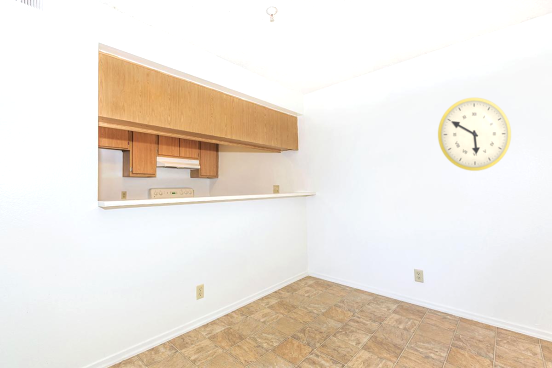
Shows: 5:50
